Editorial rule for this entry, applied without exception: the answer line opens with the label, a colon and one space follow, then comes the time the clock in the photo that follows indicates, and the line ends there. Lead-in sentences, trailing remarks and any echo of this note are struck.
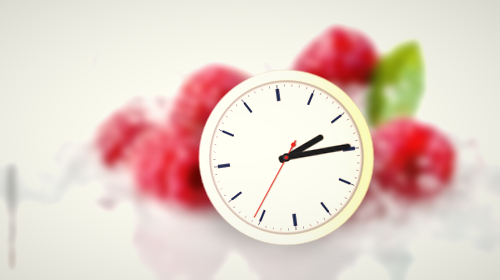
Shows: 2:14:36
